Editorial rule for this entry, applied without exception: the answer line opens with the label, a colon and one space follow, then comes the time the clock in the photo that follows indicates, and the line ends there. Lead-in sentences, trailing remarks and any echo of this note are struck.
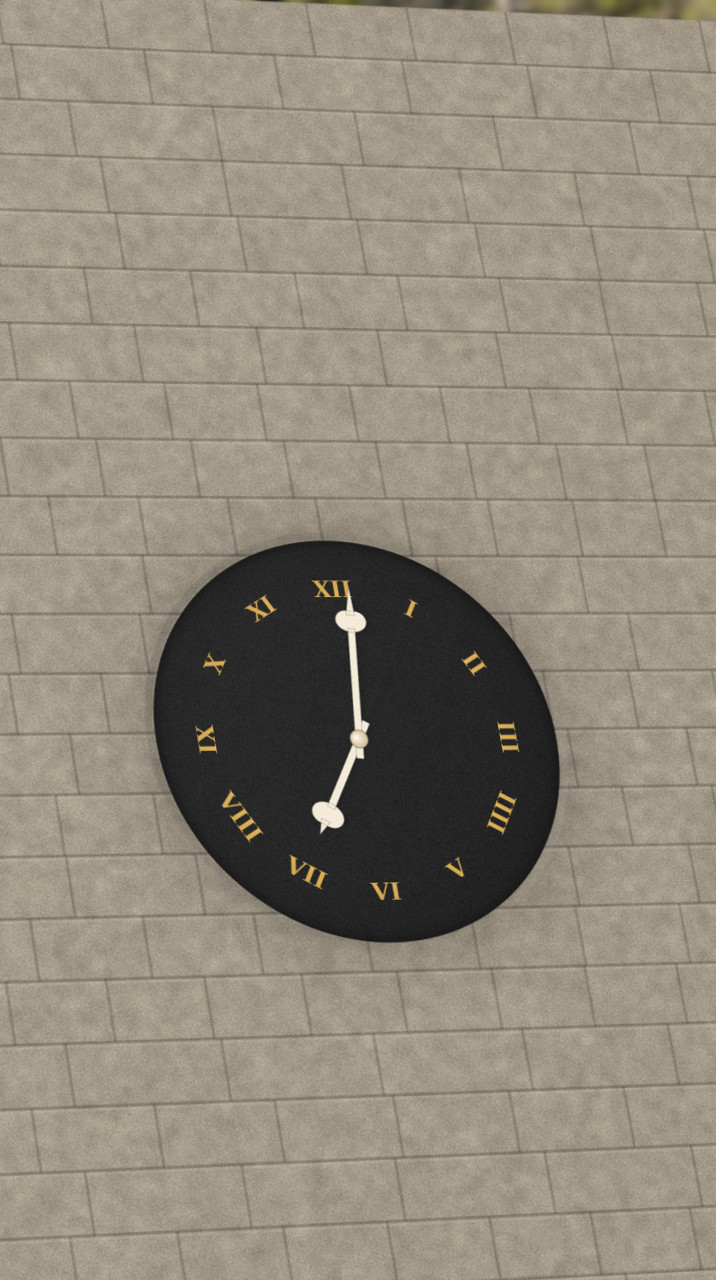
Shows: 7:01
